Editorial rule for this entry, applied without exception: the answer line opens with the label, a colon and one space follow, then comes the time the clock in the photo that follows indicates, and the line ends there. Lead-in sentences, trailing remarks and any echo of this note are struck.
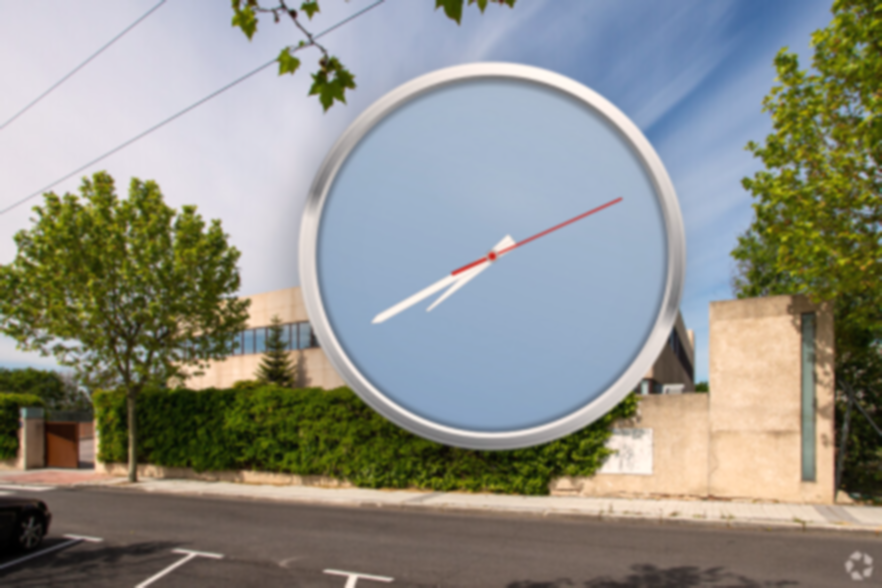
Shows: 7:40:11
